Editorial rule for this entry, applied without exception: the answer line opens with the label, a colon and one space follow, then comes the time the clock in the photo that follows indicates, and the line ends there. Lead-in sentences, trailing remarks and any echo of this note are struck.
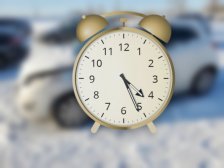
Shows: 4:26
